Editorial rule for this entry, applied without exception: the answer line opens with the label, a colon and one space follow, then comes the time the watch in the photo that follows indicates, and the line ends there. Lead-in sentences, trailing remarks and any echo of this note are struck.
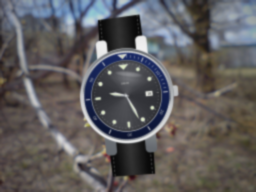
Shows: 9:26
